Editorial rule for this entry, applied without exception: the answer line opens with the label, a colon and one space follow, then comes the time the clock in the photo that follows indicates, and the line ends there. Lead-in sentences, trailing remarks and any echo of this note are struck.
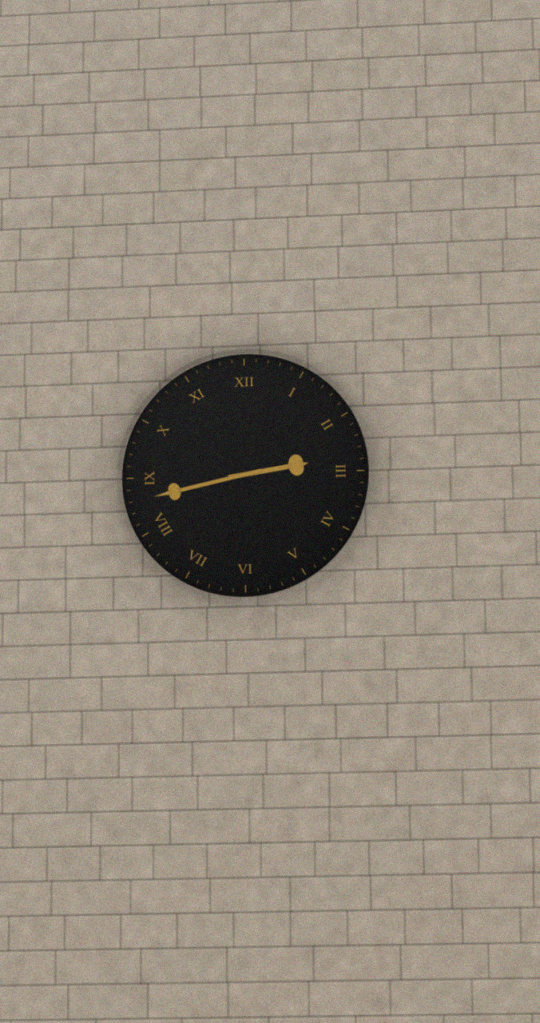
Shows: 2:43
